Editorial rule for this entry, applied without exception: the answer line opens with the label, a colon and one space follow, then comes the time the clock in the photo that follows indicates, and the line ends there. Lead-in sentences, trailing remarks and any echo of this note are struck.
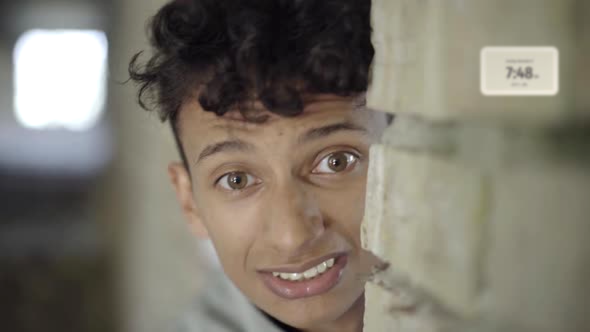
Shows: 7:48
